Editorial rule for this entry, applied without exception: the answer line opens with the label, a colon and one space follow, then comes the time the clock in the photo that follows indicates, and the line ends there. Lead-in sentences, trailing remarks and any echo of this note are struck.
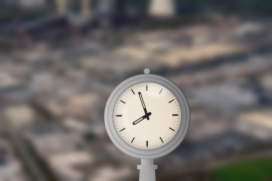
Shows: 7:57
